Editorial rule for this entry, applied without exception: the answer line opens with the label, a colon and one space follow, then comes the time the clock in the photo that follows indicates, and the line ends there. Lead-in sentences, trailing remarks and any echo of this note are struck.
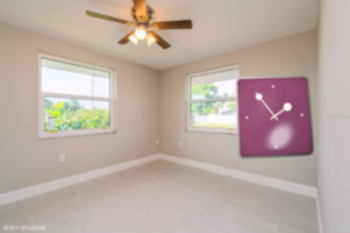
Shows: 1:54
